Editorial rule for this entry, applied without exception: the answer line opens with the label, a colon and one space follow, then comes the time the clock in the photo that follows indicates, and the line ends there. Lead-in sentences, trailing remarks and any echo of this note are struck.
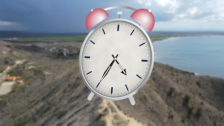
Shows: 4:35
